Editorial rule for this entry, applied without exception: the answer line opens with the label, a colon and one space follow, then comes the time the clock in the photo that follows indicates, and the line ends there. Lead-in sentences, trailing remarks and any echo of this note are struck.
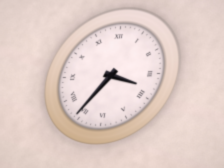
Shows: 3:36
